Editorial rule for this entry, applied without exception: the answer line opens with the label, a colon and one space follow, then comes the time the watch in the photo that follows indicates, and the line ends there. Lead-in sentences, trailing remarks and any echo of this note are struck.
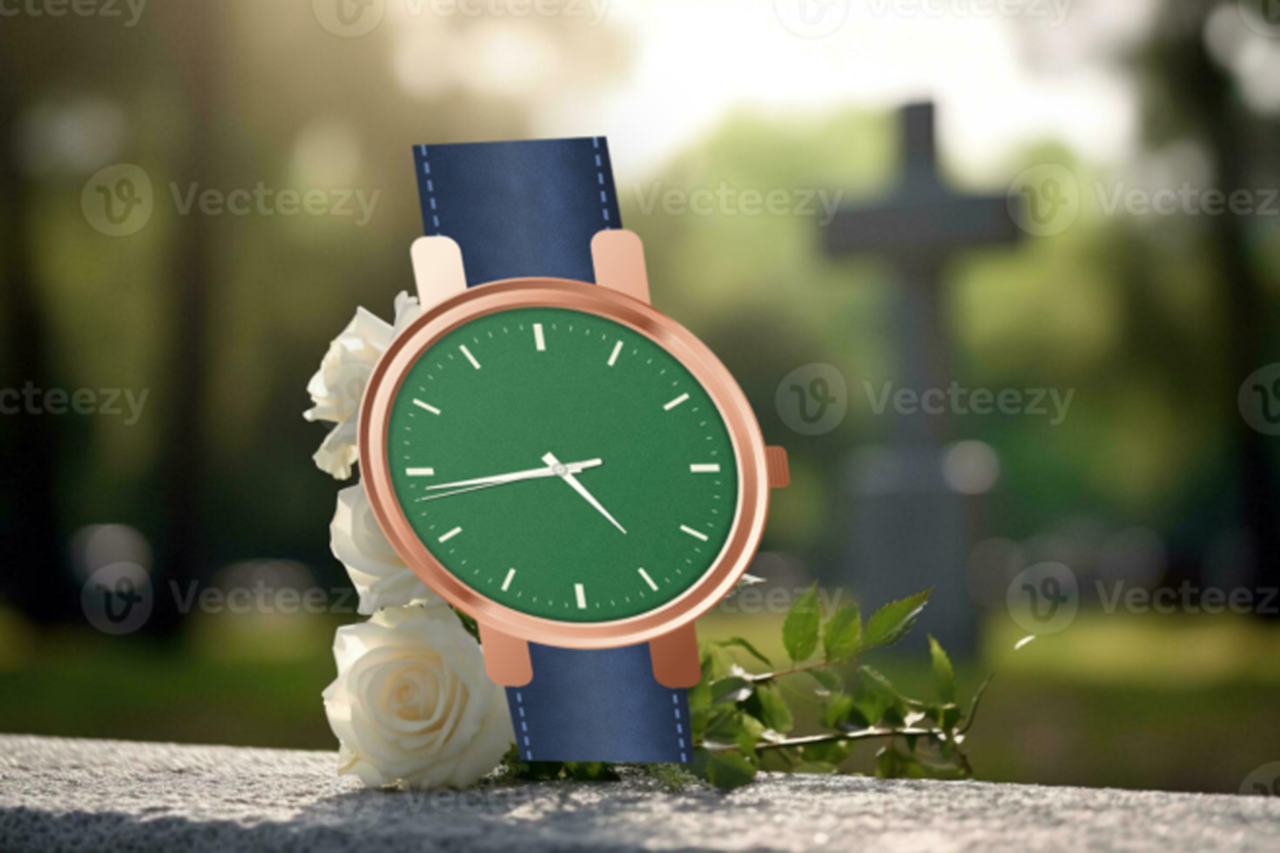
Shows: 4:43:43
